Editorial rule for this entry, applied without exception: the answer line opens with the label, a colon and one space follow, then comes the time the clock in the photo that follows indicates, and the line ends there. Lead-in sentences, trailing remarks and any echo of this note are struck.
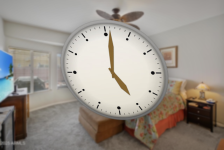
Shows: 5:01
